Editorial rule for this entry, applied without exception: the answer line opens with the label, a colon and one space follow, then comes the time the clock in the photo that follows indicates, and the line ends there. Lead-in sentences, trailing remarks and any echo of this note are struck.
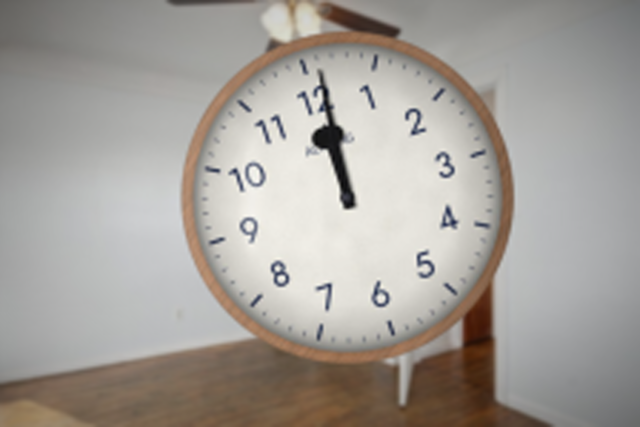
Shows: 12:01
